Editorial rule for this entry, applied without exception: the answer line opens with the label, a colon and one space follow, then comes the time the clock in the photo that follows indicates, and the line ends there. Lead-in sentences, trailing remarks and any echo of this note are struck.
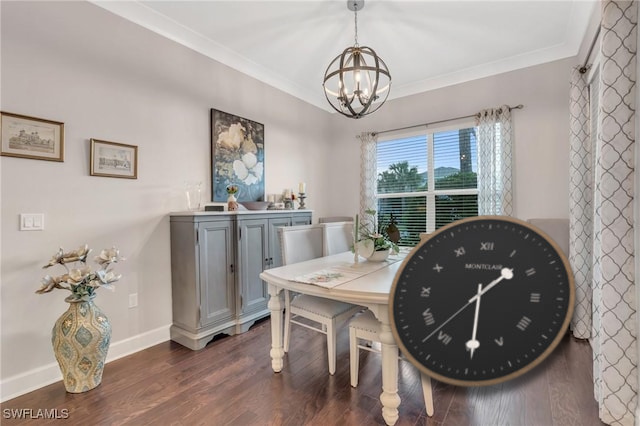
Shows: 1:29:37
